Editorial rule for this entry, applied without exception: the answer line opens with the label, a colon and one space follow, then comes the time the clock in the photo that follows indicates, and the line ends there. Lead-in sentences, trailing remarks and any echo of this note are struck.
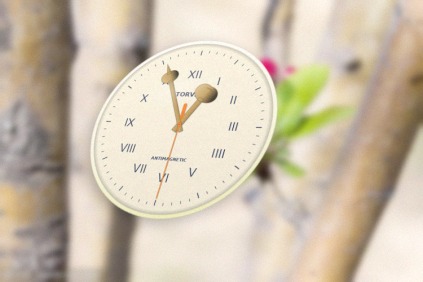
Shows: 12:55:30
